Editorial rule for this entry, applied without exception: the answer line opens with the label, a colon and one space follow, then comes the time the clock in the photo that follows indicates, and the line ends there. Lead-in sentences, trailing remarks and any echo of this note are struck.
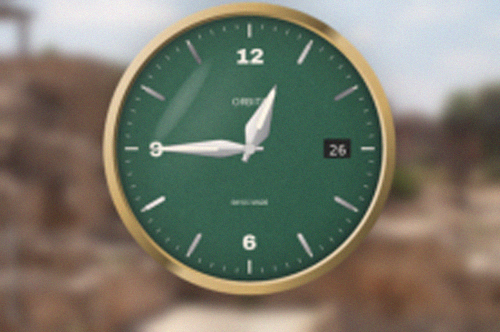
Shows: 12:45
